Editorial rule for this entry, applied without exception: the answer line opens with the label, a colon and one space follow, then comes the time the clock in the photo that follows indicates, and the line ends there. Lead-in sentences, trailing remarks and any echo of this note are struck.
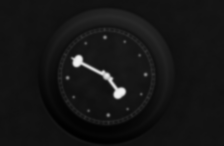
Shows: 4:50
